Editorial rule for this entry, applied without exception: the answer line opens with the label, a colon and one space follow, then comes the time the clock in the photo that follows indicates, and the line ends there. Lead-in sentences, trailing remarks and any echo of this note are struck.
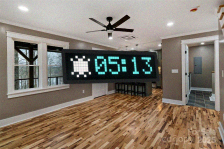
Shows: 5:13
